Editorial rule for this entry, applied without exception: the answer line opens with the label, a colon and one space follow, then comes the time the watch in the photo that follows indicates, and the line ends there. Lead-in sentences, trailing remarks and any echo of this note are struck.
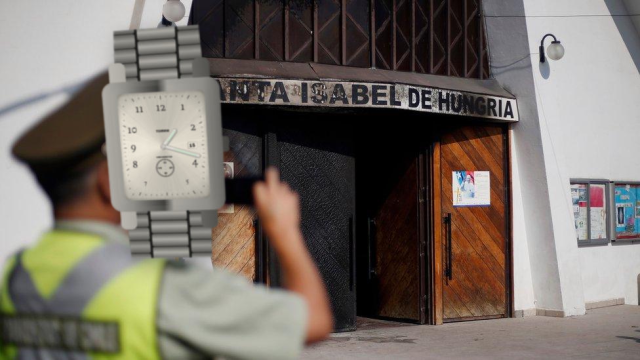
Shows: 1:18
